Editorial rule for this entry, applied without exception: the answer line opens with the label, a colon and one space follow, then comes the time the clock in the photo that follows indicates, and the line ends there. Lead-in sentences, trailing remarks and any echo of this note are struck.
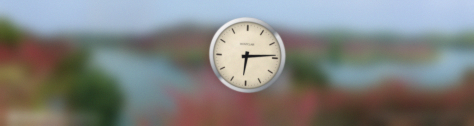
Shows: 6:14
